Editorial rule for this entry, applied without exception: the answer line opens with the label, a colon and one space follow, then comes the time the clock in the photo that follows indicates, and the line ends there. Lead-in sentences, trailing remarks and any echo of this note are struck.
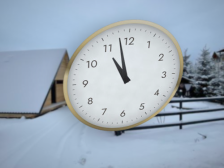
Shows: 10:58
